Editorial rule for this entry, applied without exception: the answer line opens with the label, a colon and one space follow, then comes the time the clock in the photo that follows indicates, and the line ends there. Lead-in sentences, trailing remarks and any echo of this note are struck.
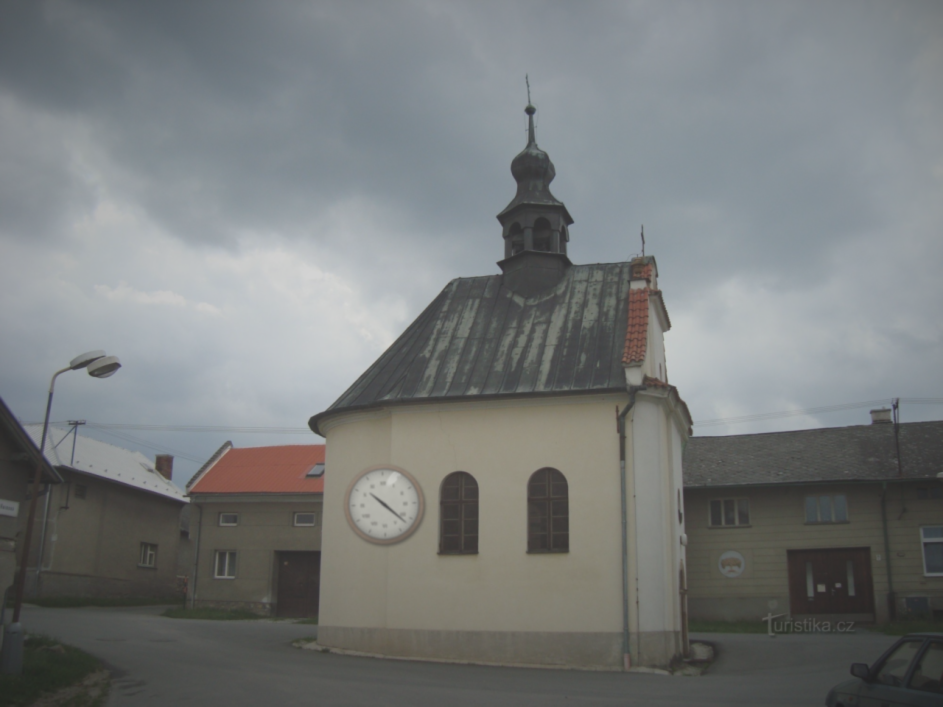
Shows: 10:22
